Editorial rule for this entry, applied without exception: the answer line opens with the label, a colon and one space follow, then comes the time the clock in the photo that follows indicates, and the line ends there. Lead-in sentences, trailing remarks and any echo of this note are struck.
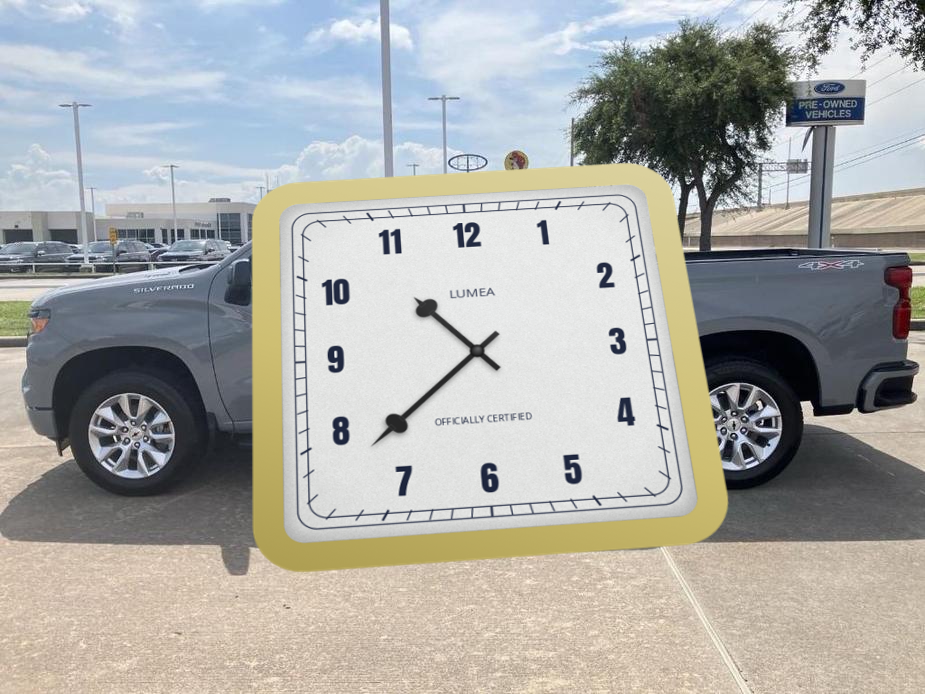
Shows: 10:38
